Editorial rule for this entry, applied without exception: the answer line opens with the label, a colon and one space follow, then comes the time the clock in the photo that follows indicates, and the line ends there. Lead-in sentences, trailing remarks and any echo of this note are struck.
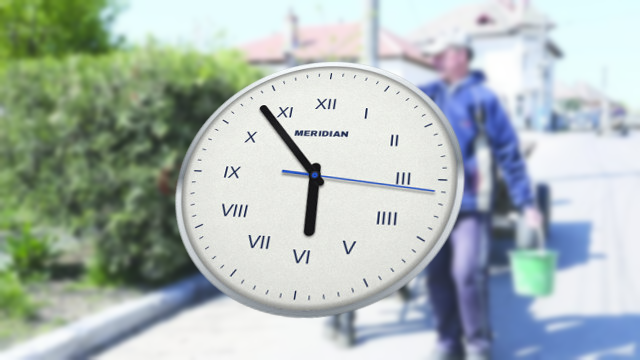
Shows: 5:53:16
